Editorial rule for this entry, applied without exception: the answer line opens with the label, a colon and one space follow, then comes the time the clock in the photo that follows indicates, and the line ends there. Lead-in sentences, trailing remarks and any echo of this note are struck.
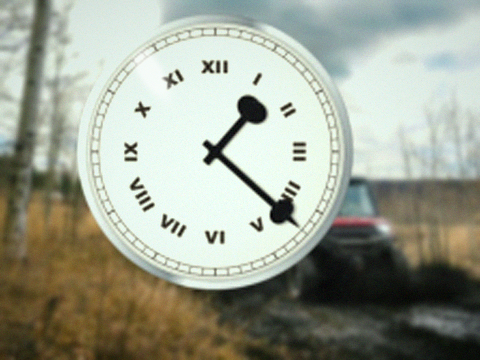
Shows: 1:22
